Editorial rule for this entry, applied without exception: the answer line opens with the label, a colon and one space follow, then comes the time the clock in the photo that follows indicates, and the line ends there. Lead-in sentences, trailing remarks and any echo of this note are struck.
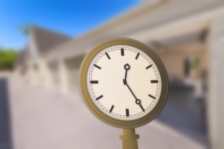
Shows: 12:25
